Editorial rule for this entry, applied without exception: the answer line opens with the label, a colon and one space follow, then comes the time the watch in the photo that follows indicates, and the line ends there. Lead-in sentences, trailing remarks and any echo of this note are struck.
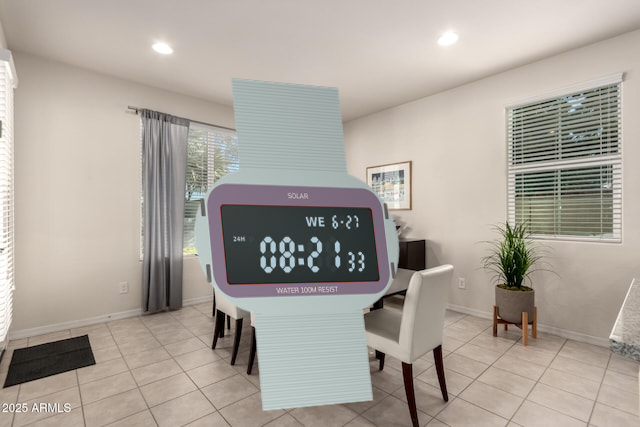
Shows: 8:21:33
